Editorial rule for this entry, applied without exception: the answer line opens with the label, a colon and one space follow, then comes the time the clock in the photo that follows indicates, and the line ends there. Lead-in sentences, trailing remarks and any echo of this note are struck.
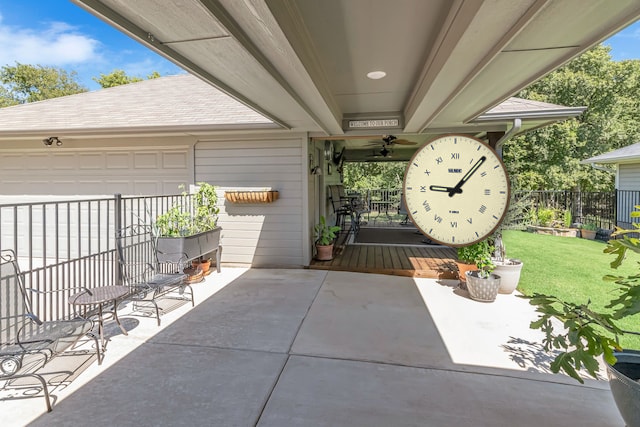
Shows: 9:07
